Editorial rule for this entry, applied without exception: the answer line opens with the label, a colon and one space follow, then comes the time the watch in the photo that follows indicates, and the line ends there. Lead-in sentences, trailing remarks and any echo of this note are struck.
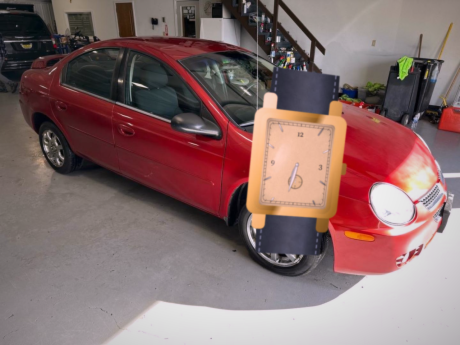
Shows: 6:32
